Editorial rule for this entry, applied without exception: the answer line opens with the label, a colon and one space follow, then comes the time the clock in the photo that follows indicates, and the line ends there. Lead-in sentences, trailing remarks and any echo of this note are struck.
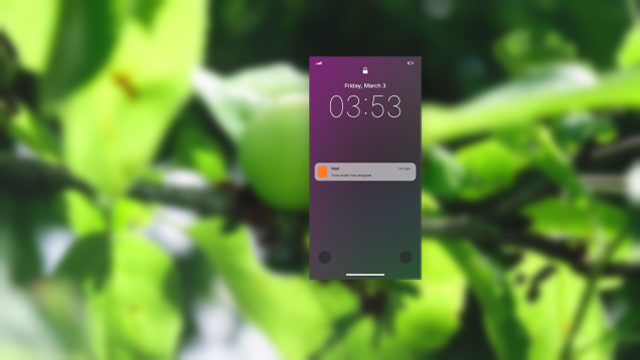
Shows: 3:53
